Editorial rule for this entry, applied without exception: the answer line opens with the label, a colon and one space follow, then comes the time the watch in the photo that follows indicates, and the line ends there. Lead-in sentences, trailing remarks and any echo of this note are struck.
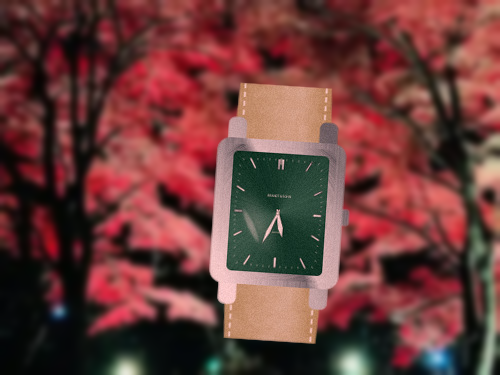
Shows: 5:34
